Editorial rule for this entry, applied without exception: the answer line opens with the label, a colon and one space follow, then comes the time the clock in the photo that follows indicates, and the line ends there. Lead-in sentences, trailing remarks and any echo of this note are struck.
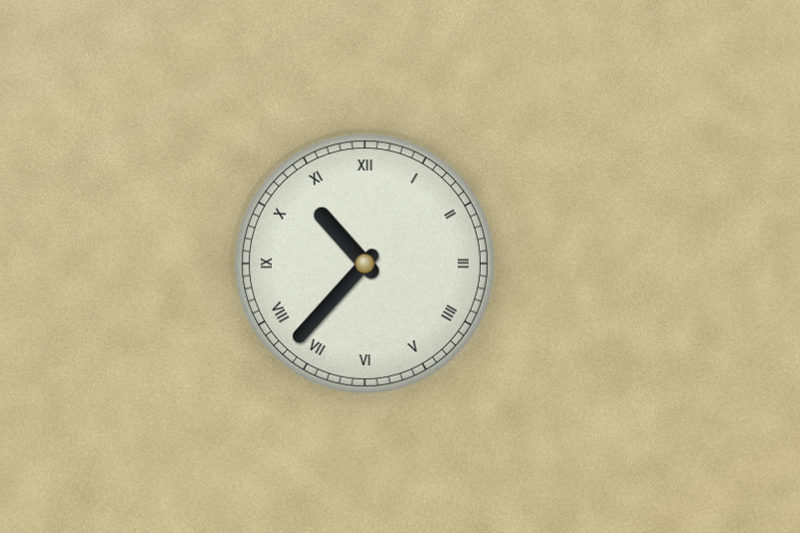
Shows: 10:37
